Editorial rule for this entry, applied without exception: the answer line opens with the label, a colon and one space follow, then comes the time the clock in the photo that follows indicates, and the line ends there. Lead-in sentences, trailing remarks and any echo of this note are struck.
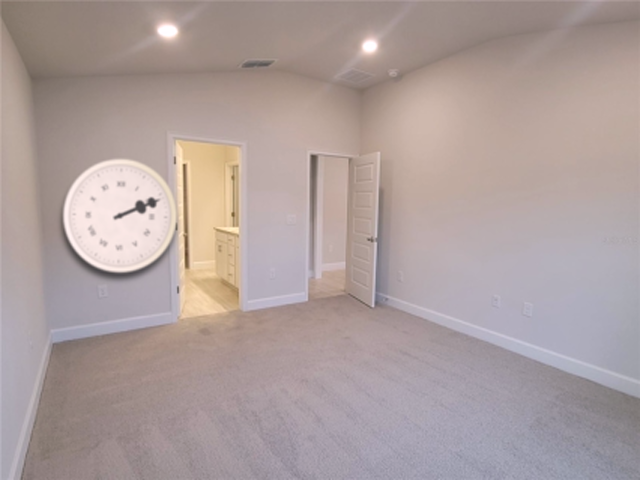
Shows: 2:11
